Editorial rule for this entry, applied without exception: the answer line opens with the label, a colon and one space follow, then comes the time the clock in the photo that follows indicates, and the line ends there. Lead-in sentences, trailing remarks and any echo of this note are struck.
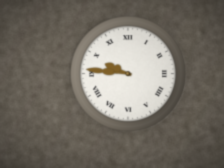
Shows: 9:46
